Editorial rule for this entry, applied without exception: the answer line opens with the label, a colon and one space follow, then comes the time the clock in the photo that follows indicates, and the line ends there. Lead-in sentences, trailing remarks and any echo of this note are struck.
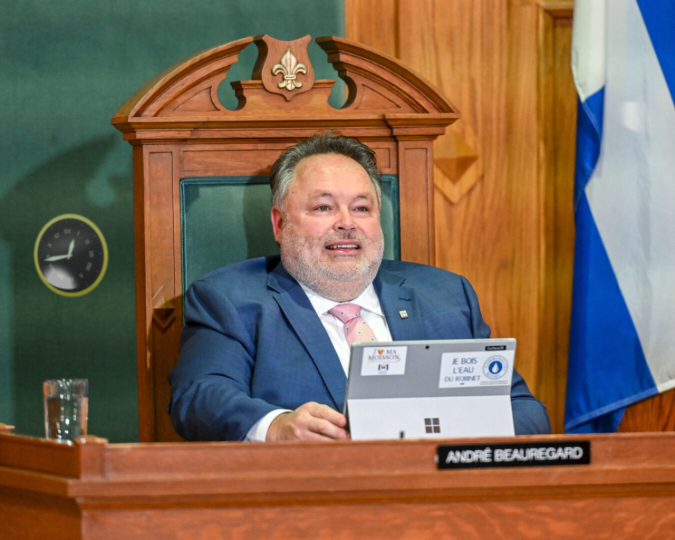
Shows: 12:44
